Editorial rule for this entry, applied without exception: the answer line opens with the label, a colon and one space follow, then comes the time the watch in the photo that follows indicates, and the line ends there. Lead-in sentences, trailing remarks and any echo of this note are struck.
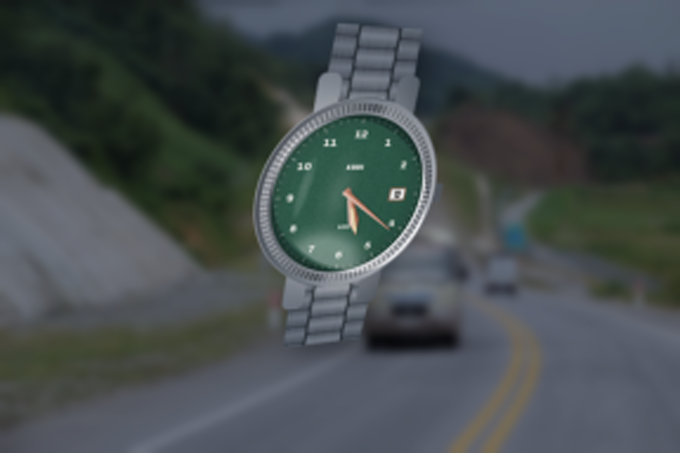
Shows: 5:21
